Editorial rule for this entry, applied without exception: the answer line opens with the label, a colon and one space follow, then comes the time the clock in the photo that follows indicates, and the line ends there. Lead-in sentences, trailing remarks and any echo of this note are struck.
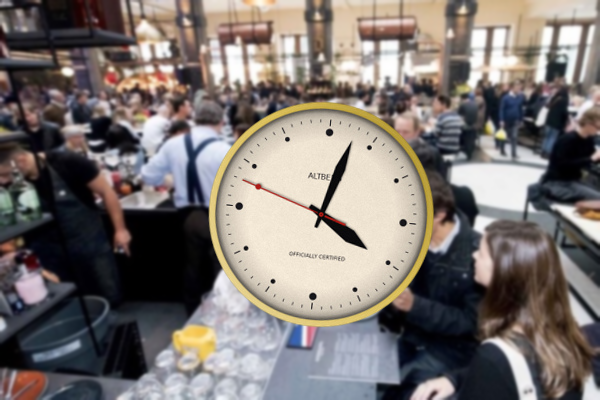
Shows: 4:02:48
